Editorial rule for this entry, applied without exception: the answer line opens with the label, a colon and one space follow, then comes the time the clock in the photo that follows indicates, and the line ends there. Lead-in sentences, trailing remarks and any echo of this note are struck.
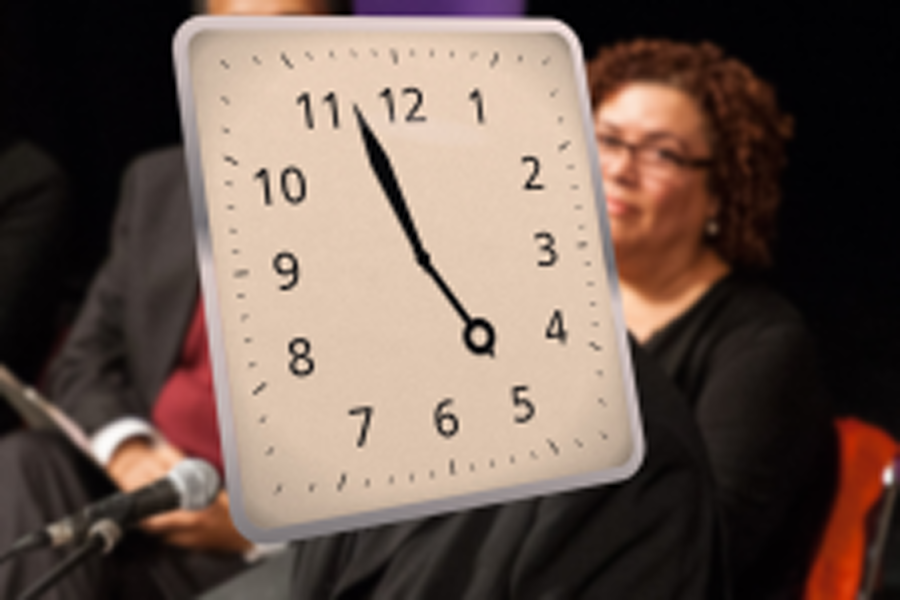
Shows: 4:57
